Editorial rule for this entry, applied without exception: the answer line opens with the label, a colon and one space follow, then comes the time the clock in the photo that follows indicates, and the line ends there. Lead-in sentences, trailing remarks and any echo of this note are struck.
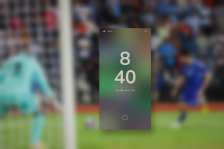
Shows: 8:40
